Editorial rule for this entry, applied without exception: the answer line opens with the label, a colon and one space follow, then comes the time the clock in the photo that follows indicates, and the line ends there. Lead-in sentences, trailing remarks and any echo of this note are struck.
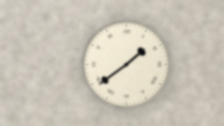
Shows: 1:39
